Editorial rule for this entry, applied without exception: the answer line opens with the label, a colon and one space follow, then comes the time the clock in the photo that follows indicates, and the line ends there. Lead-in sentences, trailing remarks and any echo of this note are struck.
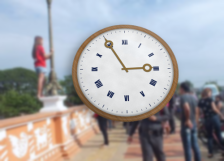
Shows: 2:55
